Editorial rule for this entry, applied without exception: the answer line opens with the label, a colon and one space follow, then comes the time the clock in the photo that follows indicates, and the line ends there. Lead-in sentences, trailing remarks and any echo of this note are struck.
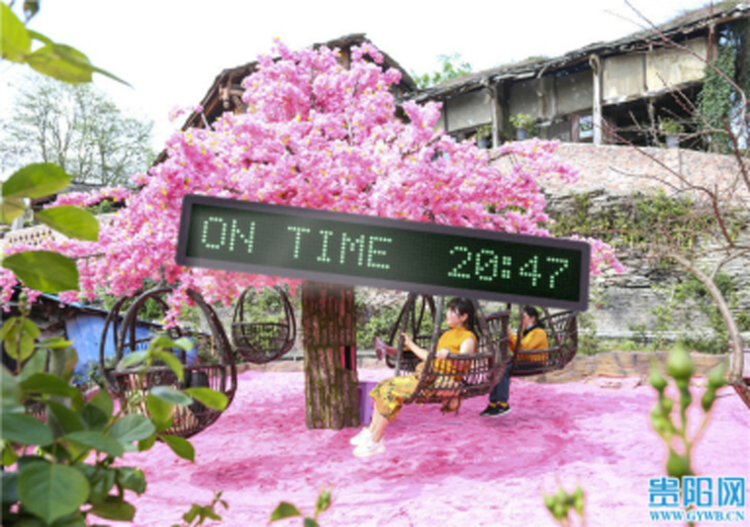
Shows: 20:47
